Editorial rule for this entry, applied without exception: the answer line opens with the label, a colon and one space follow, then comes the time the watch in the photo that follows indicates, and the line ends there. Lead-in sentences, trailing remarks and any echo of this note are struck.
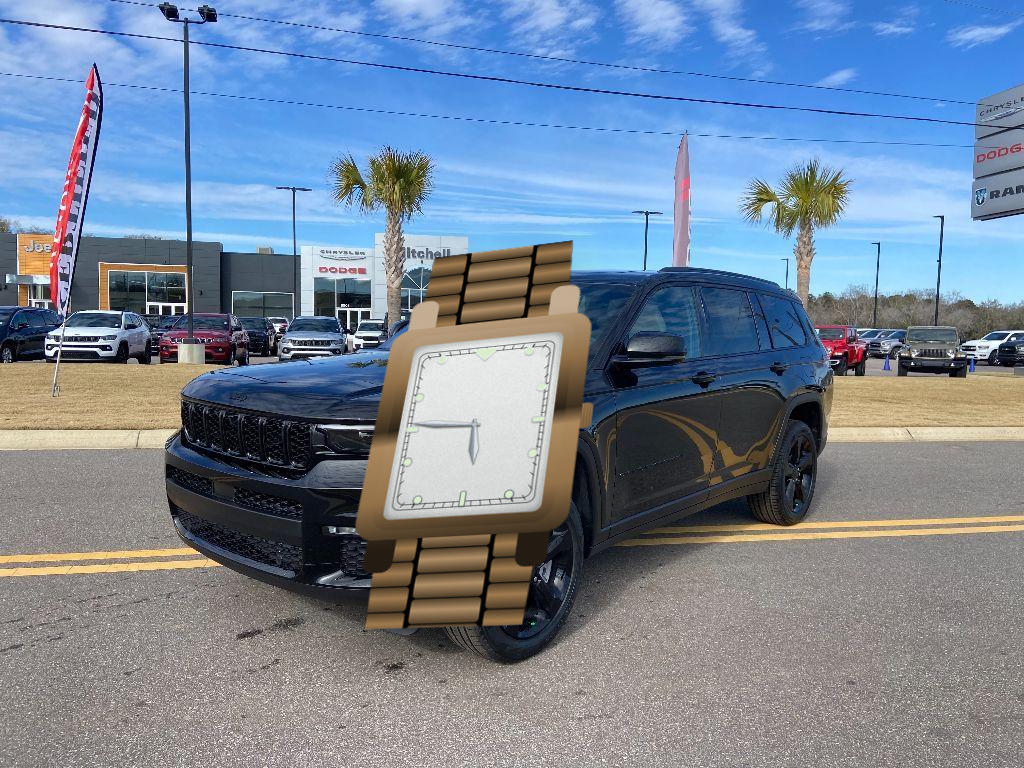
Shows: 5:46
